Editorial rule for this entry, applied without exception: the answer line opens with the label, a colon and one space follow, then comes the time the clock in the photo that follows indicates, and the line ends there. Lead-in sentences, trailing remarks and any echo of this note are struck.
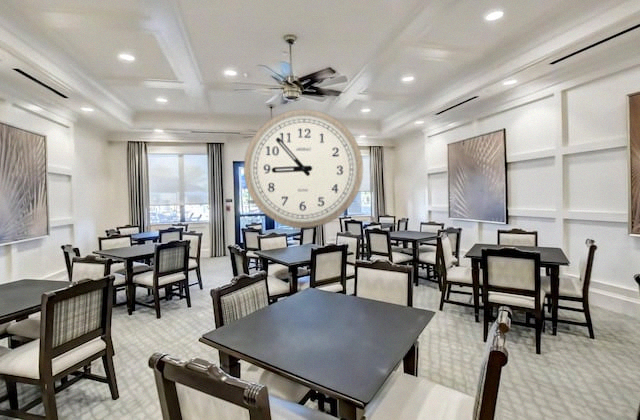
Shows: 8:53
